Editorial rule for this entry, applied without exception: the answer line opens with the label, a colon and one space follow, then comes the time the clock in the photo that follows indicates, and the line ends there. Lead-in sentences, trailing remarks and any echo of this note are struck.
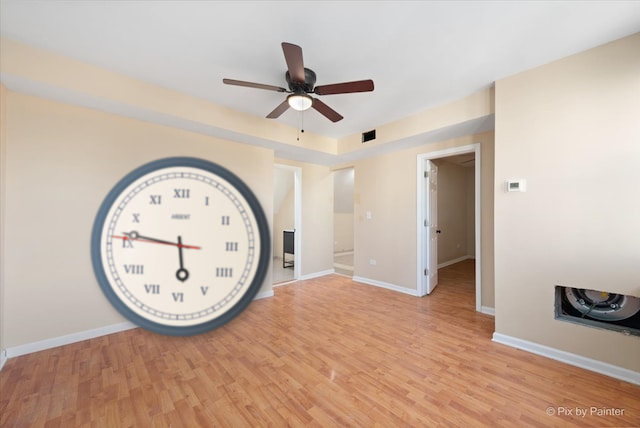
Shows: 5:46:46
